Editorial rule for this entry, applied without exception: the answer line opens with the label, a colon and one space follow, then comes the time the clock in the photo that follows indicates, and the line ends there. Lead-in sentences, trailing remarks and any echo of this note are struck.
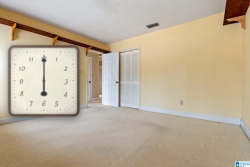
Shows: 6:00
